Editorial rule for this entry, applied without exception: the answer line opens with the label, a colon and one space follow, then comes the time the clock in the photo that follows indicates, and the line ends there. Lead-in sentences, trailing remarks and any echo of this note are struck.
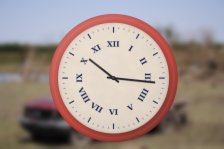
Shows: 10:16
